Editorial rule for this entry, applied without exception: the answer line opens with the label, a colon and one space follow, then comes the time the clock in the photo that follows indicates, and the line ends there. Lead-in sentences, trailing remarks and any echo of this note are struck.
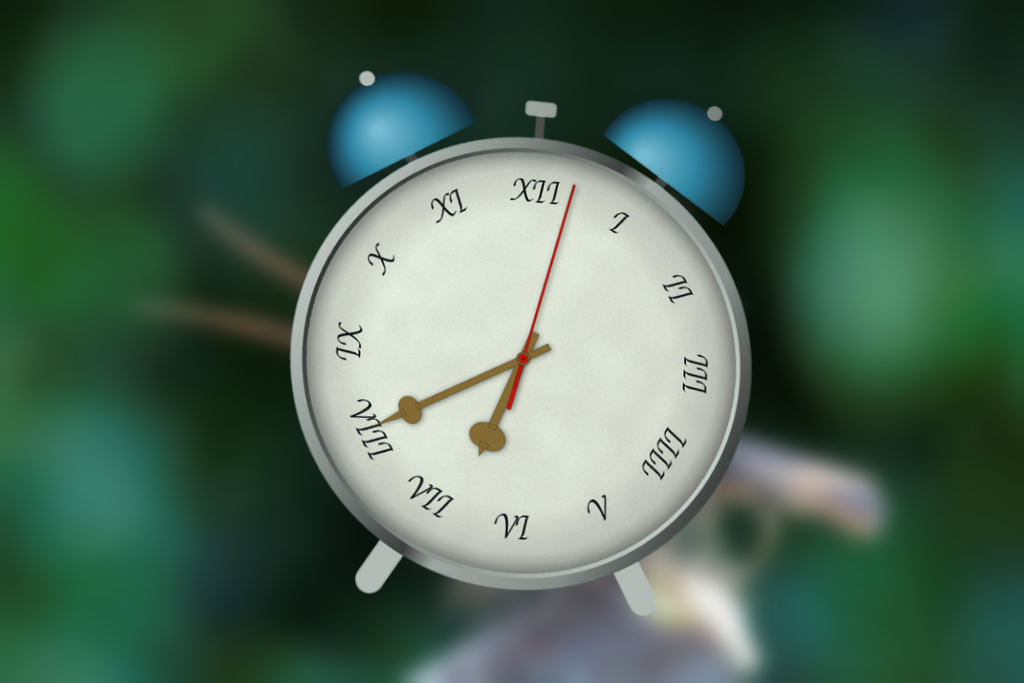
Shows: 6:40:02
